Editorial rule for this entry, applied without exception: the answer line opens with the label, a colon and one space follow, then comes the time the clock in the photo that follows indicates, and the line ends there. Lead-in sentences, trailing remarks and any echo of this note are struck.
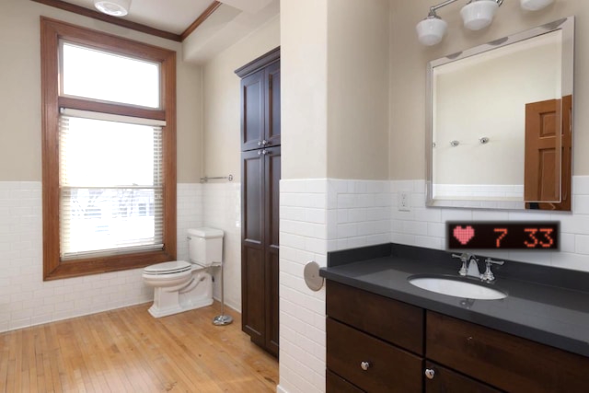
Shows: 7:33
